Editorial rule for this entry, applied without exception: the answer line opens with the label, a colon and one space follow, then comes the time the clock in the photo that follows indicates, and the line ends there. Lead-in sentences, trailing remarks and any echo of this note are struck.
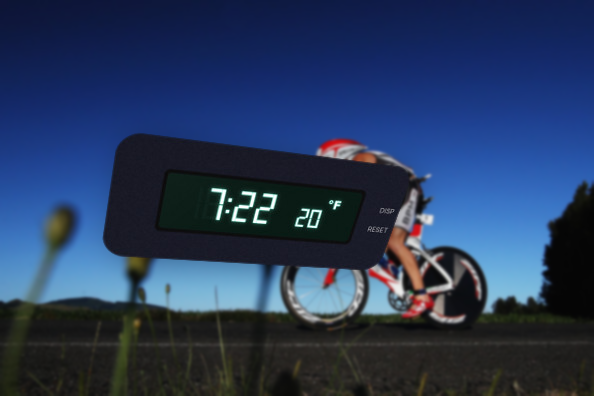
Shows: 7:22
